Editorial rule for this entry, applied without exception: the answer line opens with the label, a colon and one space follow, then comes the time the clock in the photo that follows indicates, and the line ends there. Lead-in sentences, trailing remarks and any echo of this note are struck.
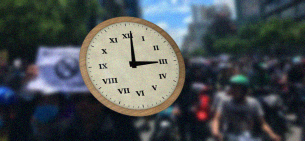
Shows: 3:01
